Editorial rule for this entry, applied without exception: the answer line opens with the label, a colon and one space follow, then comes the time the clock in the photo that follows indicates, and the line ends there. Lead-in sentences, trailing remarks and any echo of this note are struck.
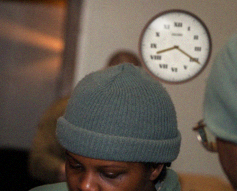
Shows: 8:20
